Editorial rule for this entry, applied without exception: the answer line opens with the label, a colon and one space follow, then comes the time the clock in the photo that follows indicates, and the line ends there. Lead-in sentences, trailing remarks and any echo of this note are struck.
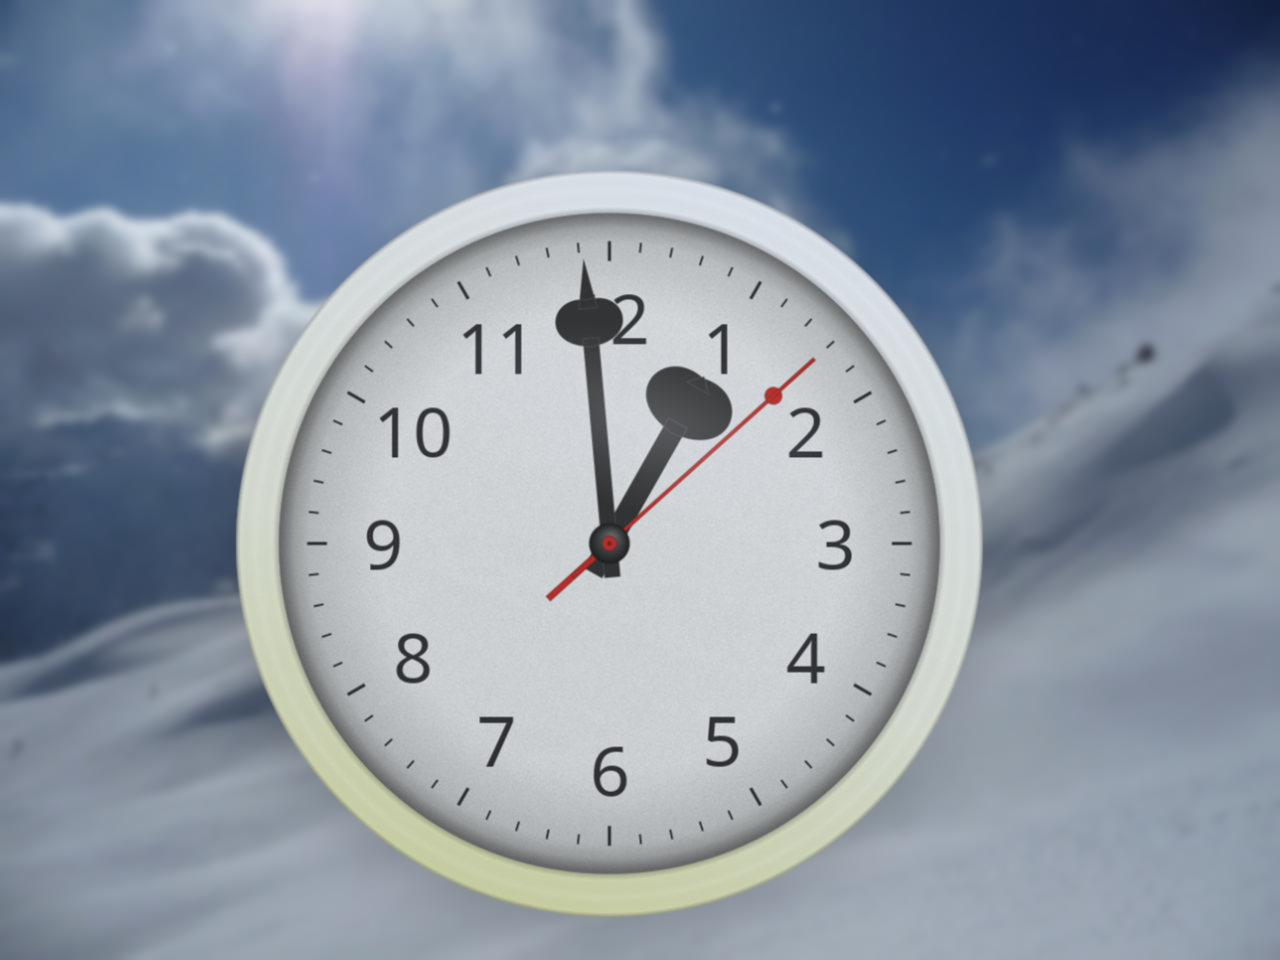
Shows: 12:59:08
